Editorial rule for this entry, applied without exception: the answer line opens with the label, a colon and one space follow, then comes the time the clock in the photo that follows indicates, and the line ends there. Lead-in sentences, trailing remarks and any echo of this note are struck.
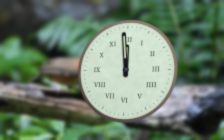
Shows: 11:59
